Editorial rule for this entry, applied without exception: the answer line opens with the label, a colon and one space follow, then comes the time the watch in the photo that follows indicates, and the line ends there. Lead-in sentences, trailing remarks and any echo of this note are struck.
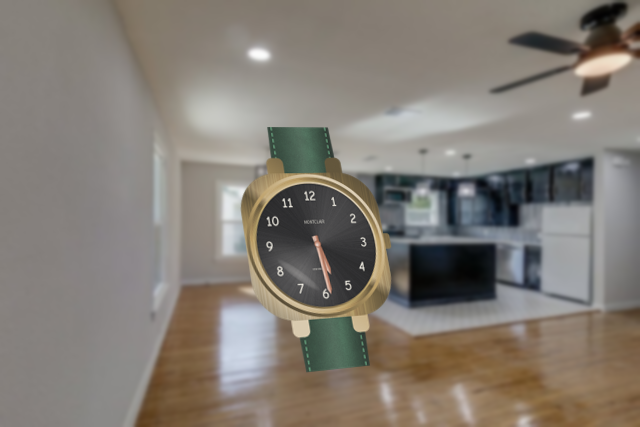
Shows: 5:29
